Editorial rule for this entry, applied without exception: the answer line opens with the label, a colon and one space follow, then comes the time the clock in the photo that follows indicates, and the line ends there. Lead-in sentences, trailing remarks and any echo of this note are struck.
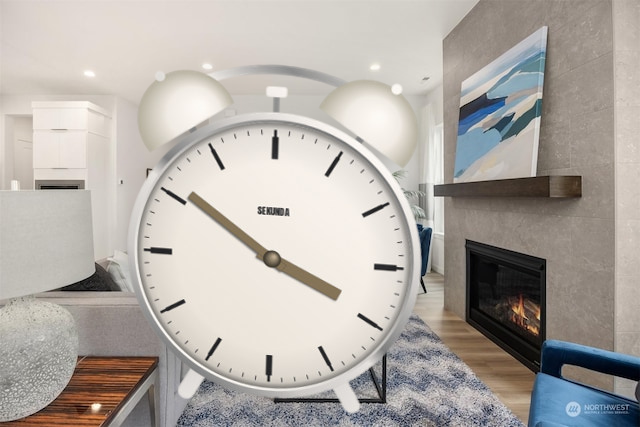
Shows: 3:51
